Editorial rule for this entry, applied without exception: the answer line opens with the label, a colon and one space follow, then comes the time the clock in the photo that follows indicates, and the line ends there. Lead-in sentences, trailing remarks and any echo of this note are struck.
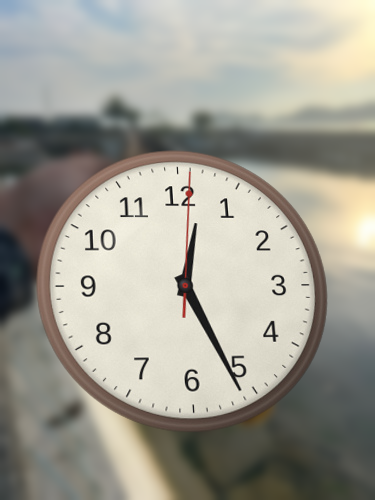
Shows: 12:26:01
